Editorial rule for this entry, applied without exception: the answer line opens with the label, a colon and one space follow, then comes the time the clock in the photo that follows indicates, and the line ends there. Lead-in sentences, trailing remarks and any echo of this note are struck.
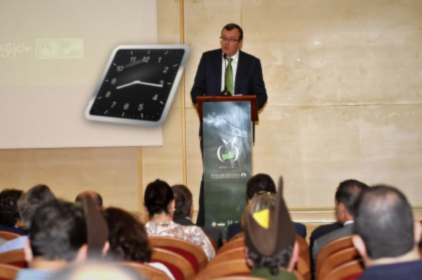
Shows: 8:16
